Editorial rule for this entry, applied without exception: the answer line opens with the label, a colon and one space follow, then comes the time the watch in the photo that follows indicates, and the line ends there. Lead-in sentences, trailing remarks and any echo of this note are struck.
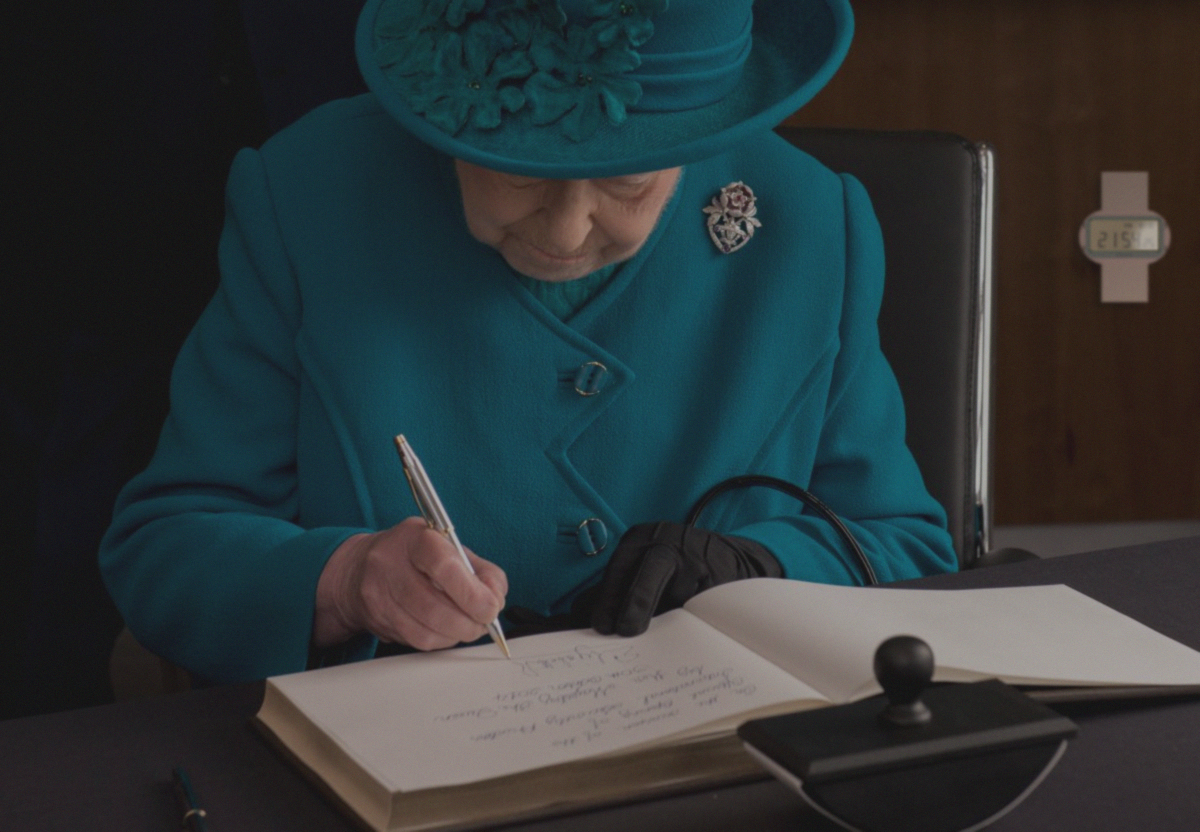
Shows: 21:54
